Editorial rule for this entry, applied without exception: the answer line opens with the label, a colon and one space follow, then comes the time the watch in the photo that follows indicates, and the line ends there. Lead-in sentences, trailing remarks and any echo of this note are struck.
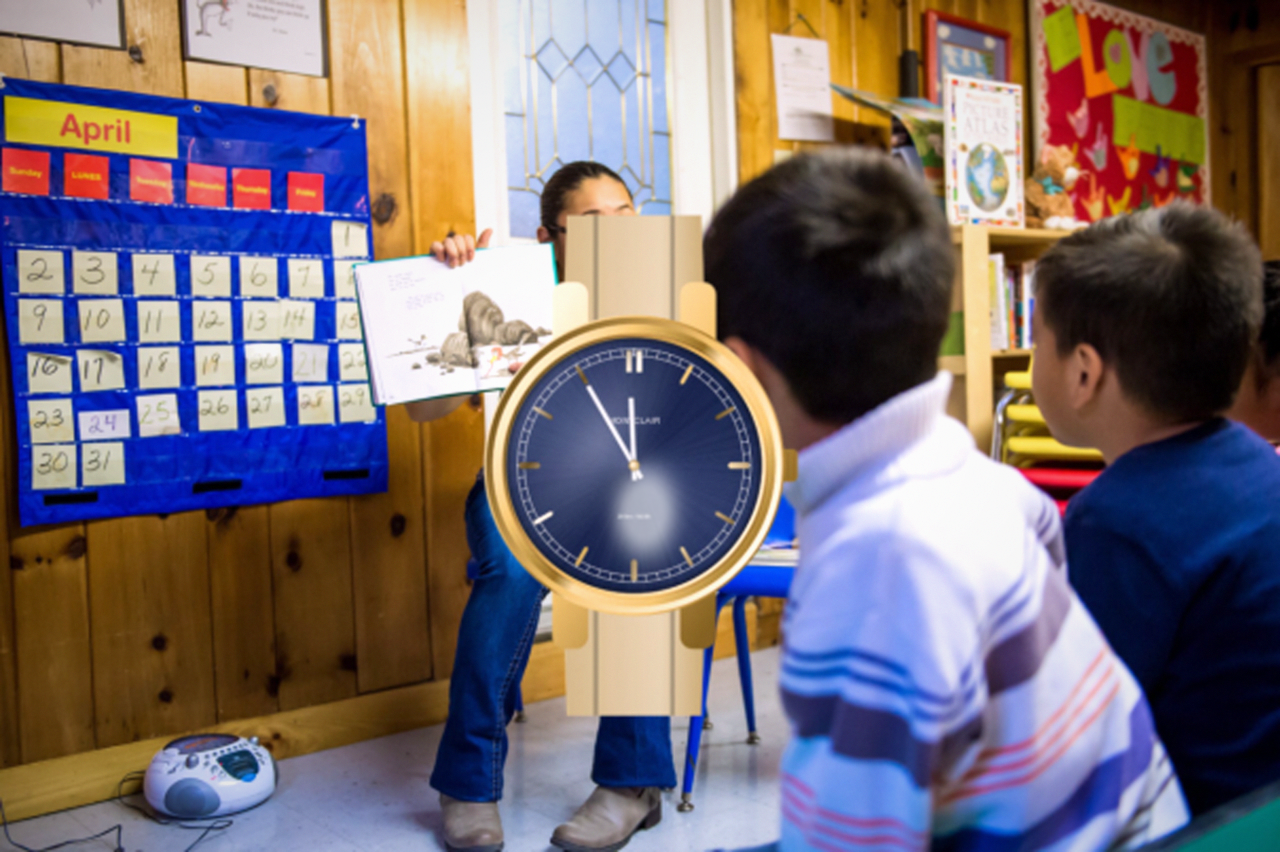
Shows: 11:55
